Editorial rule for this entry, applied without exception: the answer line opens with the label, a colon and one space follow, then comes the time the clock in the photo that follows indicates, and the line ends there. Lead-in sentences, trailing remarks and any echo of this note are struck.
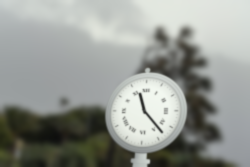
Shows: 11:23
